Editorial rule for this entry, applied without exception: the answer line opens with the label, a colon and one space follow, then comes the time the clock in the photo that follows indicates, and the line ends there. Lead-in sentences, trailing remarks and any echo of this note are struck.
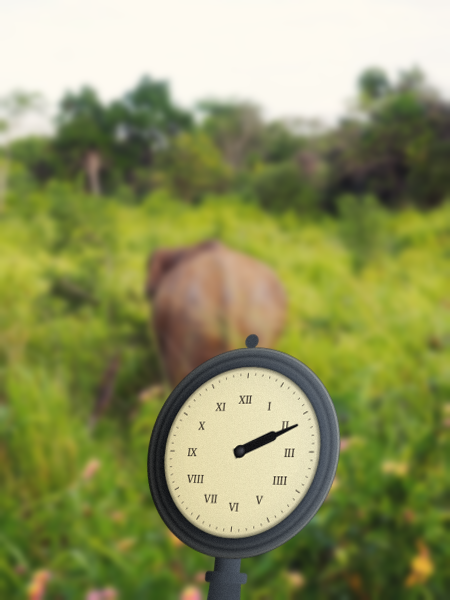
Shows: 2:11
